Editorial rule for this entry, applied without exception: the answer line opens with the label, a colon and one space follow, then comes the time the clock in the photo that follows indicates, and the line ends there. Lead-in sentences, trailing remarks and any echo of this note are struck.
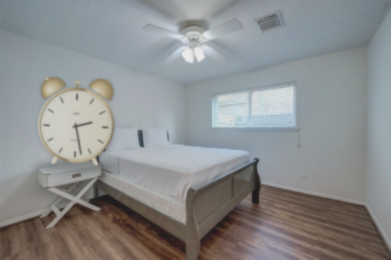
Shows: 2:28
